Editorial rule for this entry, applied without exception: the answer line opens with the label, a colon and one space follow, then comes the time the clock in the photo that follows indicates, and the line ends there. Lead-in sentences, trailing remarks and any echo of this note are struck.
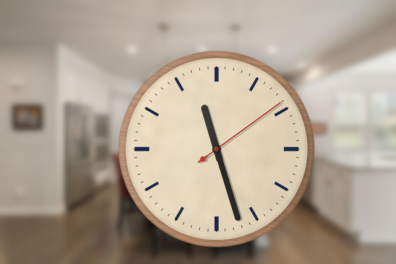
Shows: 11:27:09
